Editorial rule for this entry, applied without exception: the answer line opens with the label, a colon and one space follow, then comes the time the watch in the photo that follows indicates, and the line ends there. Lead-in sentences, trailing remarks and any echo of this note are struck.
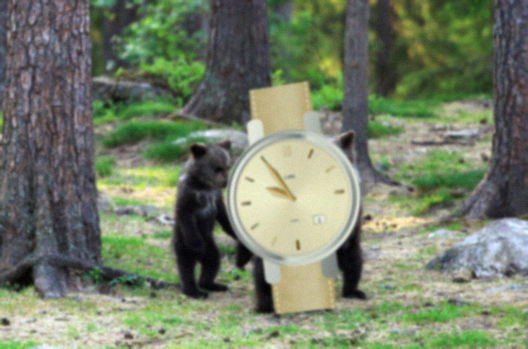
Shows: 9:55
